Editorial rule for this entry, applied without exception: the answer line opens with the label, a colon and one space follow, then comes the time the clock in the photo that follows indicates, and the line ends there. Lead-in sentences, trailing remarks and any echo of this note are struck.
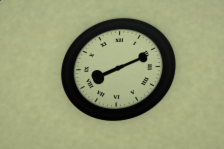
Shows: 8:11
